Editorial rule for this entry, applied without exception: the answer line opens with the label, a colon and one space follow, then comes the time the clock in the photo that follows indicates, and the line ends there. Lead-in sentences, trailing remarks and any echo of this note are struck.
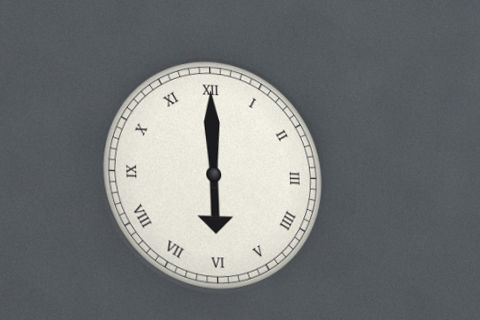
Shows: 6:00
